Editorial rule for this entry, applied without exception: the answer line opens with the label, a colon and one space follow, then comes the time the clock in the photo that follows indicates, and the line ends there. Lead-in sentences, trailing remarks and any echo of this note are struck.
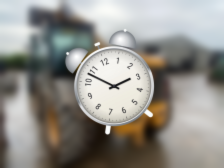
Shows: 2:53
